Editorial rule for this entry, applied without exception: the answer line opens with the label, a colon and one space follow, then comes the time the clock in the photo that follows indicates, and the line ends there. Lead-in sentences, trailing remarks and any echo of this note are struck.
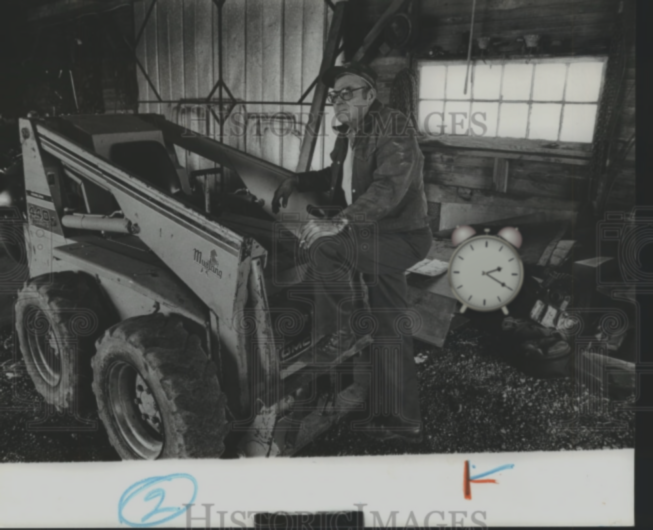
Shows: 2:20
